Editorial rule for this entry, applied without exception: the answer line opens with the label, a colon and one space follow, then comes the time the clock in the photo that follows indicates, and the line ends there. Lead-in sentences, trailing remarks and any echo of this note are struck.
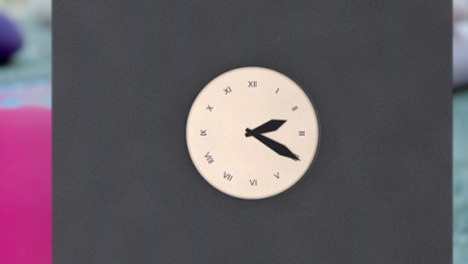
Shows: 2:20
